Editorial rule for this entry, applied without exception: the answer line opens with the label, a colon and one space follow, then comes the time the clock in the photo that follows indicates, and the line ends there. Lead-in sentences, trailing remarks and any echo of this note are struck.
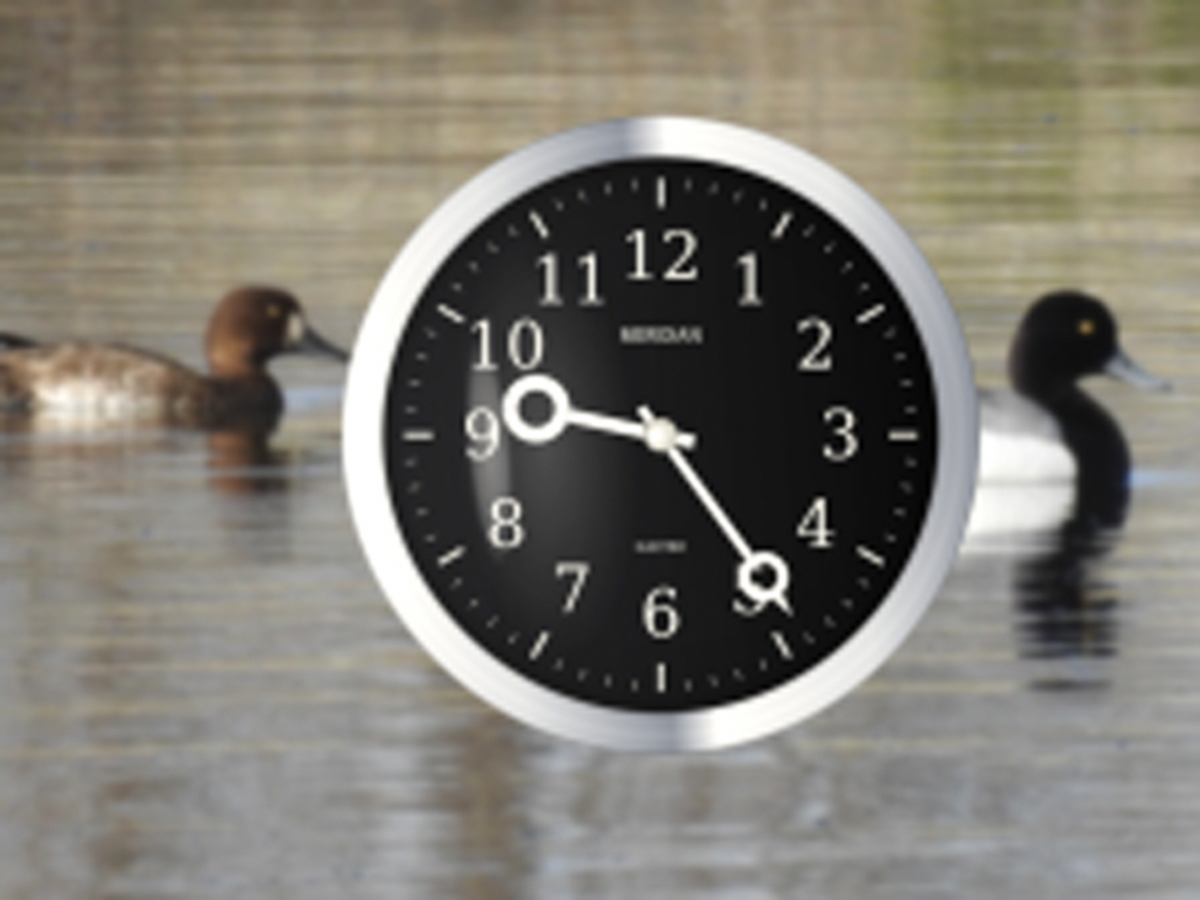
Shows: 9:24
